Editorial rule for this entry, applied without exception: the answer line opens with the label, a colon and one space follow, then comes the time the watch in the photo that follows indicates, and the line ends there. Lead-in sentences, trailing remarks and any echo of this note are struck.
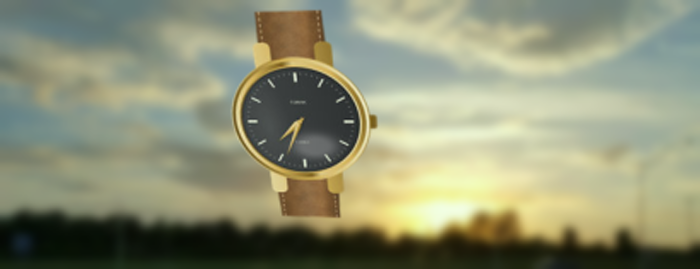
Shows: 7:34
